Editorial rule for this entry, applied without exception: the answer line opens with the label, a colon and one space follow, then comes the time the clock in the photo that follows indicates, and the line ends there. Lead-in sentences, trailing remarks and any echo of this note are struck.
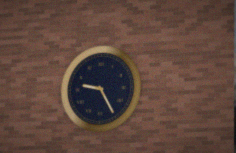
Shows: 9:25
